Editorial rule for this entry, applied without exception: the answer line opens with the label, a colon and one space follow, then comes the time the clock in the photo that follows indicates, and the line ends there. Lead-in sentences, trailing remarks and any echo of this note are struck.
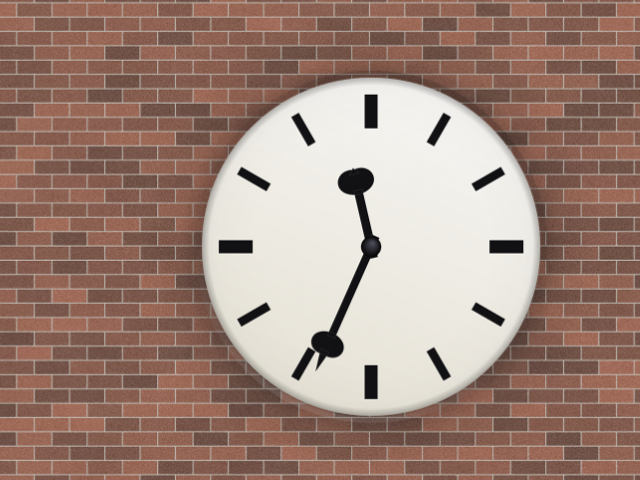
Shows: 11:34
